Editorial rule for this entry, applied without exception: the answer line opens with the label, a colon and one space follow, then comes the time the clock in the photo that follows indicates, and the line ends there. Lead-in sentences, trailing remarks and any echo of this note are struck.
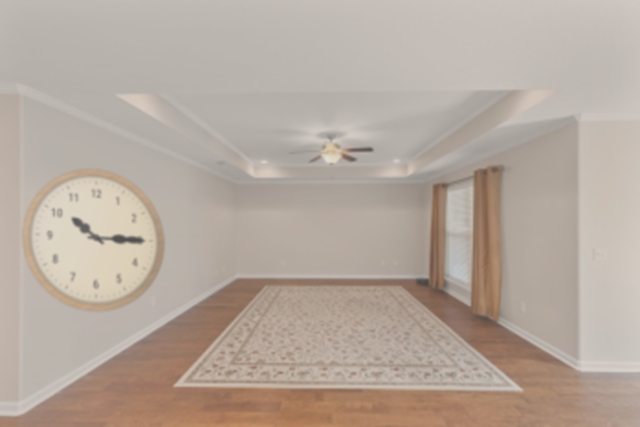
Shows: 10:15
